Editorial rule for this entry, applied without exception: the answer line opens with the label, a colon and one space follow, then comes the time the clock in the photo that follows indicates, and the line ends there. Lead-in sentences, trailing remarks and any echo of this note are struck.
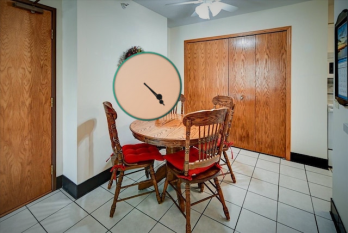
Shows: 4:23
